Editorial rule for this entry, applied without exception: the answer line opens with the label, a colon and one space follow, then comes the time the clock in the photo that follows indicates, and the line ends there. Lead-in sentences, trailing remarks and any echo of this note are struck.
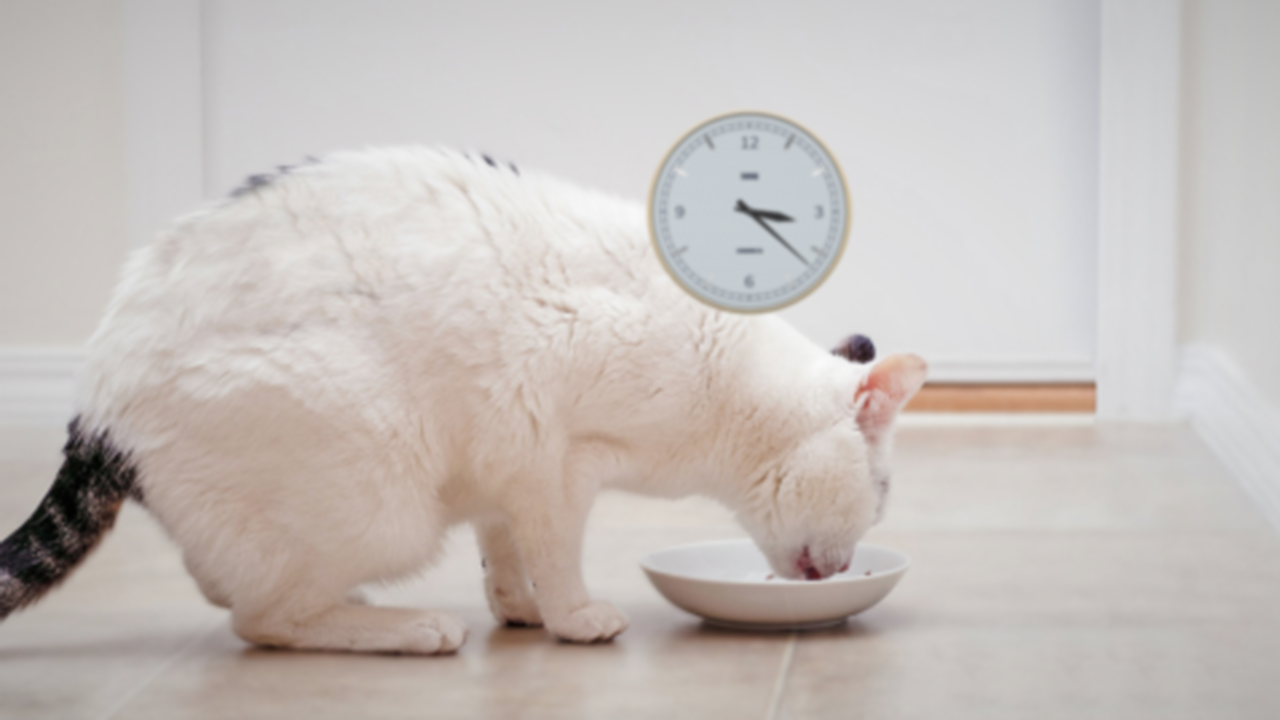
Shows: 3:22
